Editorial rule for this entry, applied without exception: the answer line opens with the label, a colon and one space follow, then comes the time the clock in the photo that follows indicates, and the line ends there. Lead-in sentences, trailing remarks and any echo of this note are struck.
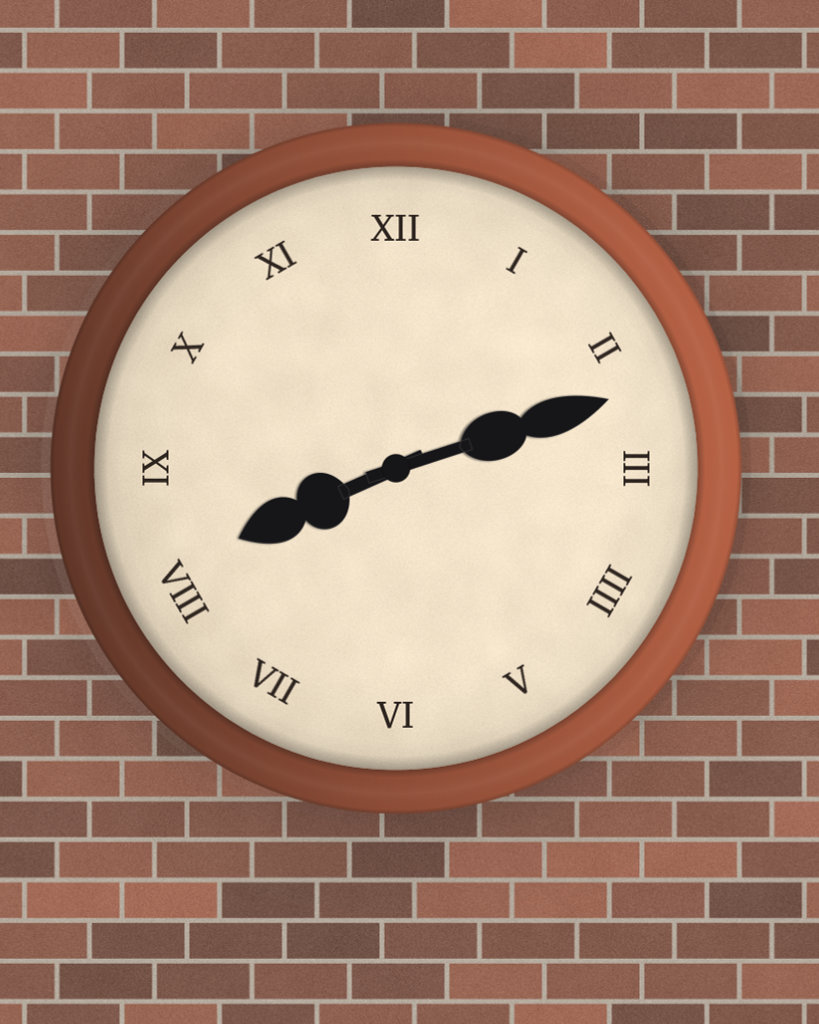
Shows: 8:12
